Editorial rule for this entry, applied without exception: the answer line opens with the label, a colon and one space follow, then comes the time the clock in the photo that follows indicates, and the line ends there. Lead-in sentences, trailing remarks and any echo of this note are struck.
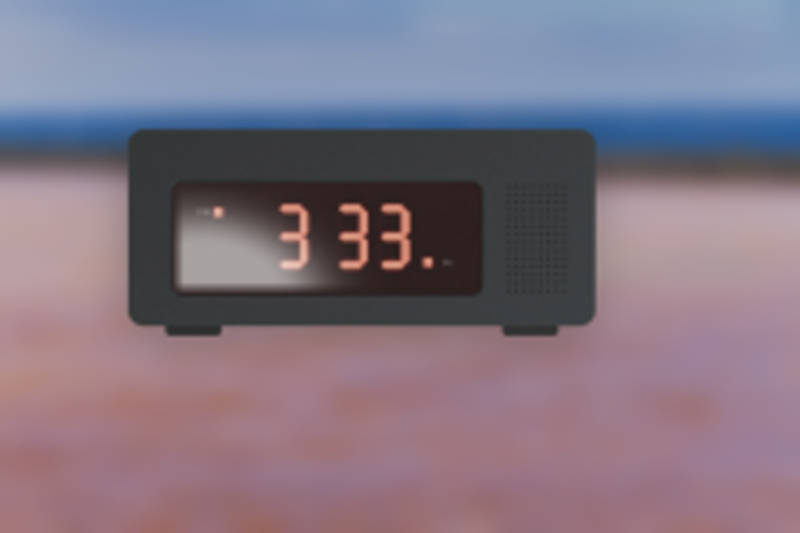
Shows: 3:33
